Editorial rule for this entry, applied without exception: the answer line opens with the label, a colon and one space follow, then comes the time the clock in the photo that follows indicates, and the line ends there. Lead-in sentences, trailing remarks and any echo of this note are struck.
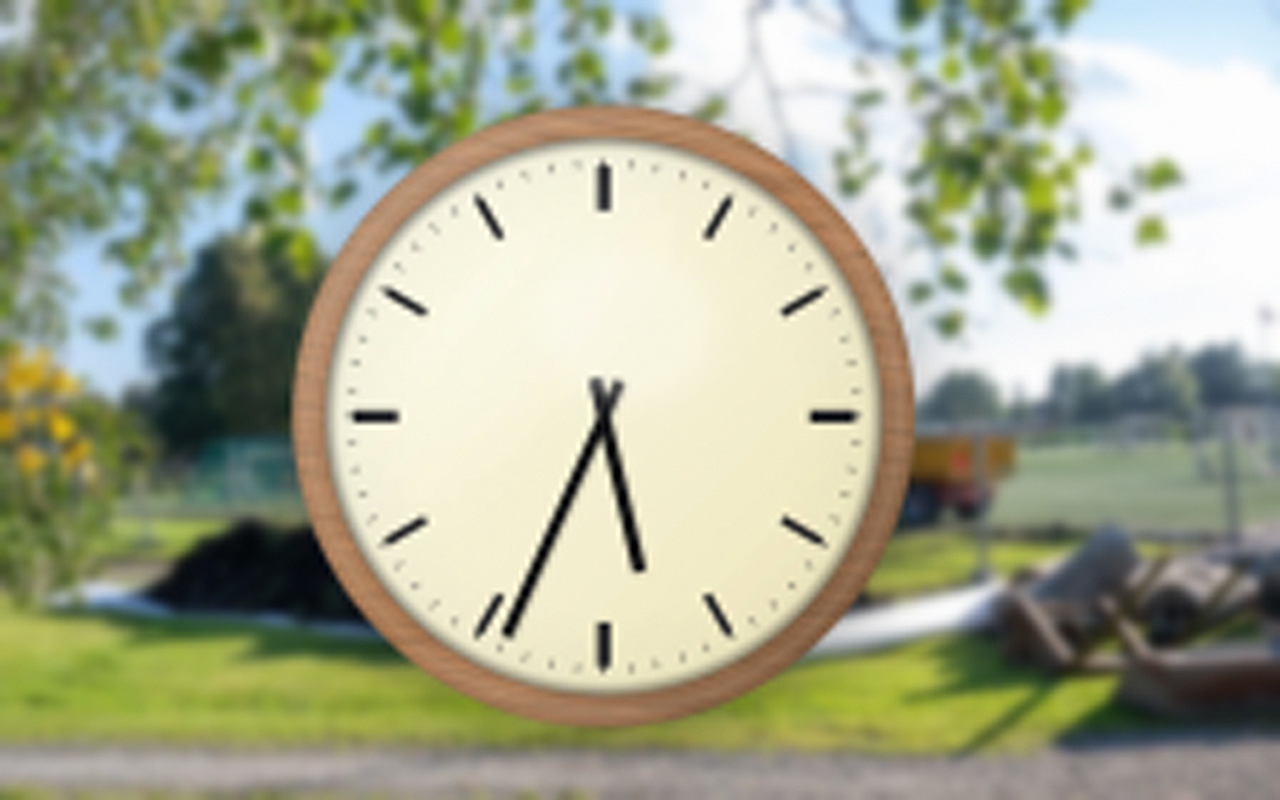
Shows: 5:34
